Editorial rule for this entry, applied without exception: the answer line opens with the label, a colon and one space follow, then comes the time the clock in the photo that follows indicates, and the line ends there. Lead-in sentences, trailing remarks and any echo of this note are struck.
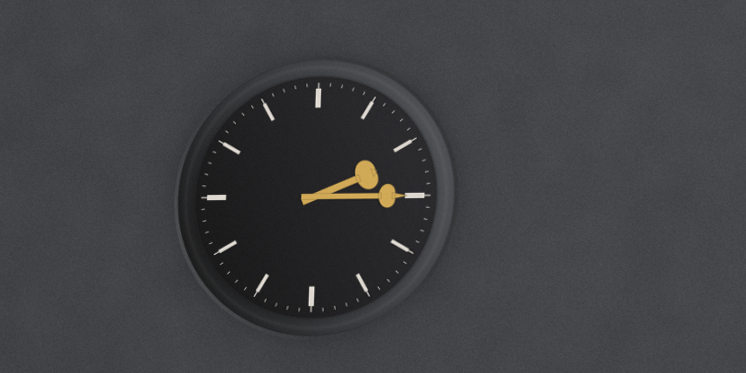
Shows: 2:15
